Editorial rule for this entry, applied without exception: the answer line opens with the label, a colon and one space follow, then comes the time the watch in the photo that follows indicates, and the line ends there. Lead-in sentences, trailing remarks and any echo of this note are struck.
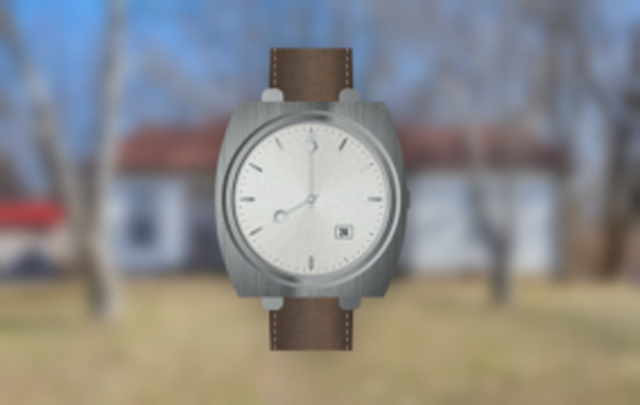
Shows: 8:00
